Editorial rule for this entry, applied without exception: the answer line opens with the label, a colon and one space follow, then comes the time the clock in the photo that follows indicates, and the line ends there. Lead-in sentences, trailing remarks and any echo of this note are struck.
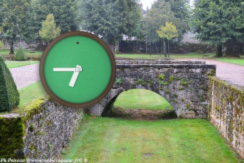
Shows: 6:45
